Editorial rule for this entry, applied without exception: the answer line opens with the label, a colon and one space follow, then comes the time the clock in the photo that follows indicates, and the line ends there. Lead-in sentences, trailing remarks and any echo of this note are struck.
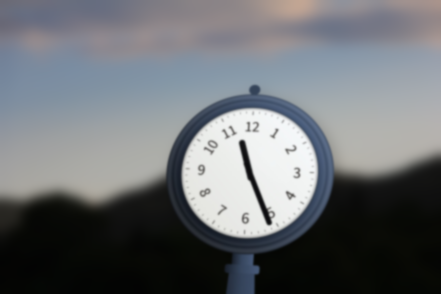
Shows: 11:26
